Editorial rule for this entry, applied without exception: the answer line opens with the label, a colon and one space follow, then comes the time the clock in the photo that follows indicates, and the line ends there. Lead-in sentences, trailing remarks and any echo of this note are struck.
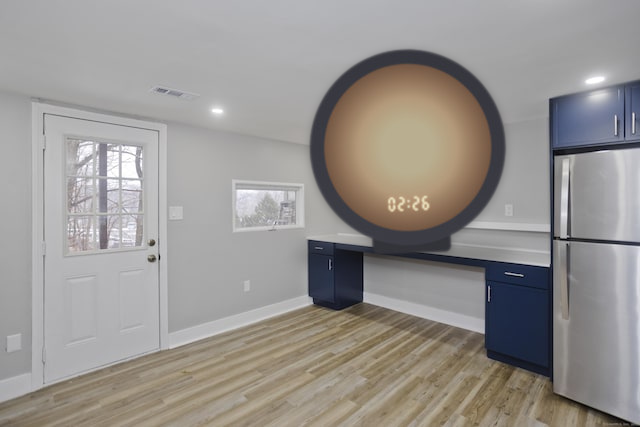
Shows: 2:26
